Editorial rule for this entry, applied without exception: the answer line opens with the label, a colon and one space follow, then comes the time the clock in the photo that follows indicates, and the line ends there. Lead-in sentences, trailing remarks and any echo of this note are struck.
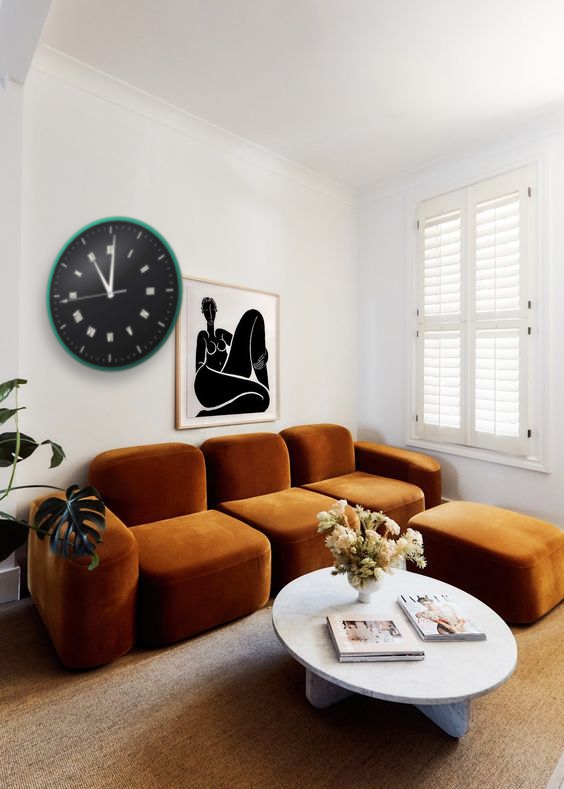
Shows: 11:00:44
